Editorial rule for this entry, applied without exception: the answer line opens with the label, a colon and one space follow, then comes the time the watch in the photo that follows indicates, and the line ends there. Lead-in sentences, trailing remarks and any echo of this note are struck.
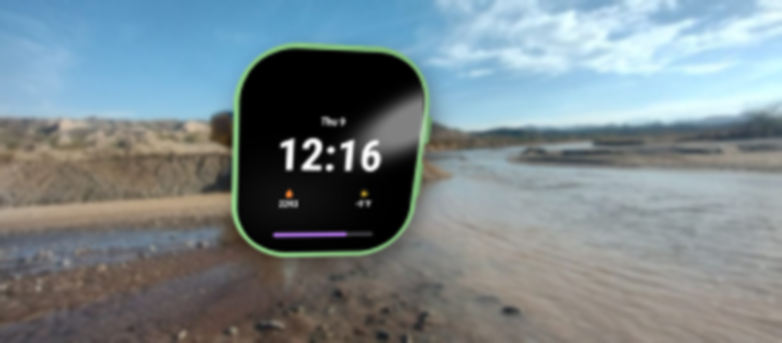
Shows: 12:16
